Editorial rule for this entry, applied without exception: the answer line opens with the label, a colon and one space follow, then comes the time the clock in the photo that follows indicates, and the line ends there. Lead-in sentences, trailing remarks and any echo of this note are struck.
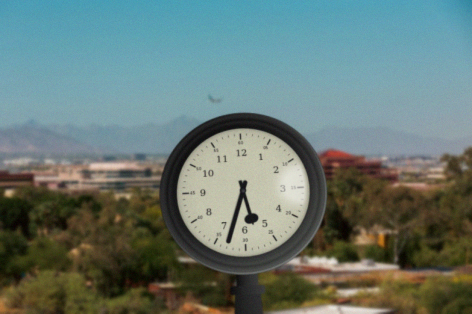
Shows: 5:33
